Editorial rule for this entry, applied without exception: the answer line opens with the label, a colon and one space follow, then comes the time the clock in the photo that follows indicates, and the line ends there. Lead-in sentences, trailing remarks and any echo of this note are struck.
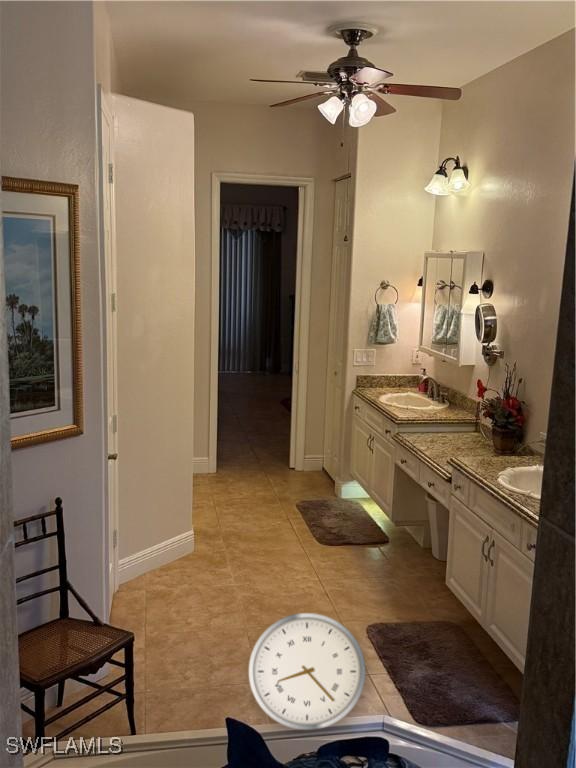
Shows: 8:23
